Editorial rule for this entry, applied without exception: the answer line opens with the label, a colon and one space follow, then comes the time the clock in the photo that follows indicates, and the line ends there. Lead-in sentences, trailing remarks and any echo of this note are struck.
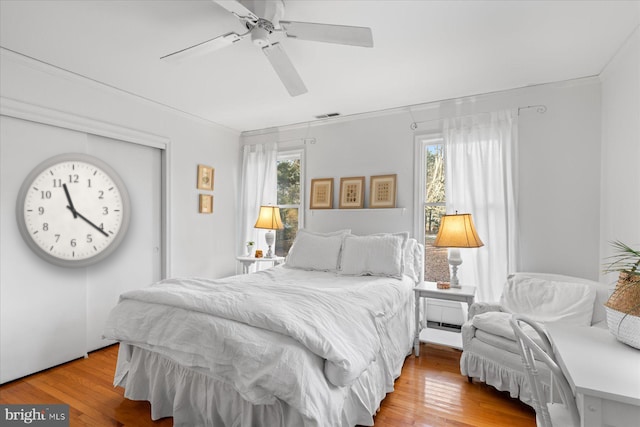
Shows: 11:21
